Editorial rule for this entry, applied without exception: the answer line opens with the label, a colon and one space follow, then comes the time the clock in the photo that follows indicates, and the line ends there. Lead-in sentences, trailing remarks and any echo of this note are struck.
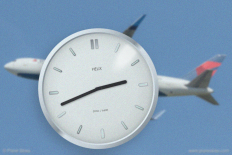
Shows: 2:42
